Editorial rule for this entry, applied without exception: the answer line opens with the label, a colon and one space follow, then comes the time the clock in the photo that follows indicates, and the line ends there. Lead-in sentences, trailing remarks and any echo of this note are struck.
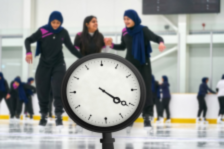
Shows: 4:21
